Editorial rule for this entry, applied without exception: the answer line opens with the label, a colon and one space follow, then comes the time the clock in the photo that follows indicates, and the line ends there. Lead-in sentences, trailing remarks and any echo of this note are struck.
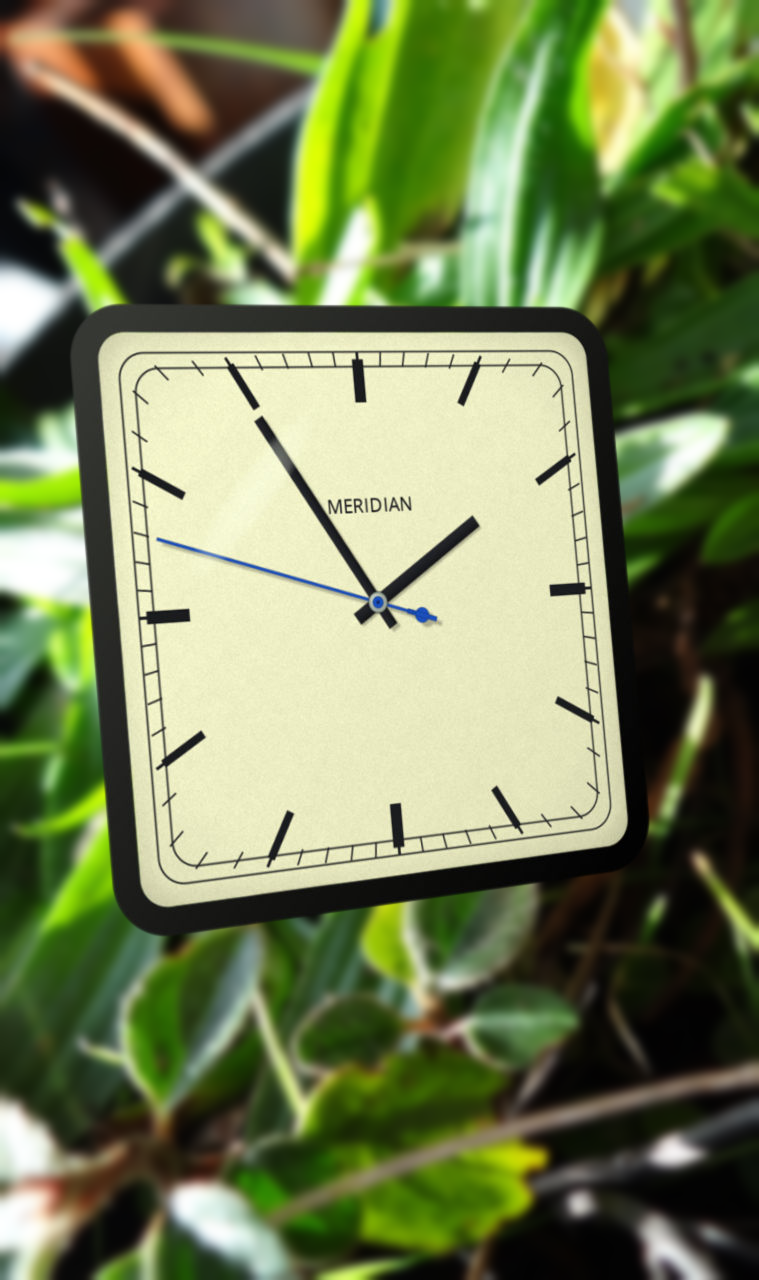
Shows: 1:54:48
